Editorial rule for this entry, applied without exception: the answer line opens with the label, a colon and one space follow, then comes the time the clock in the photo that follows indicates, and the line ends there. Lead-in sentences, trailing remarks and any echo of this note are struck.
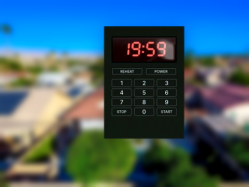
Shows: 19:59
